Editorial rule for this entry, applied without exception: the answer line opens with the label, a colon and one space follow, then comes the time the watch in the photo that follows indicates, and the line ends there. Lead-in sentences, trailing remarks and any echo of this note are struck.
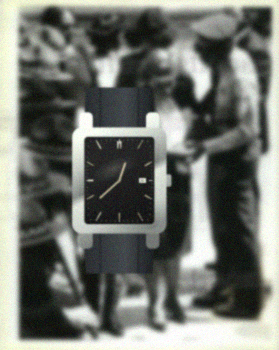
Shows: 12:38
